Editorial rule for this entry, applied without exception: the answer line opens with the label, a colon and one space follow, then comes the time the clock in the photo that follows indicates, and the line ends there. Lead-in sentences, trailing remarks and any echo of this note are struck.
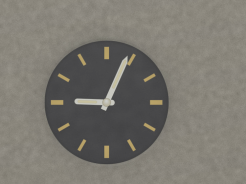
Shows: 9:04
